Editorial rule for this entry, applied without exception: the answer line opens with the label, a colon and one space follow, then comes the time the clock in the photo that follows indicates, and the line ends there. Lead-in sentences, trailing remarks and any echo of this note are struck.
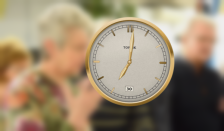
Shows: 7:01
